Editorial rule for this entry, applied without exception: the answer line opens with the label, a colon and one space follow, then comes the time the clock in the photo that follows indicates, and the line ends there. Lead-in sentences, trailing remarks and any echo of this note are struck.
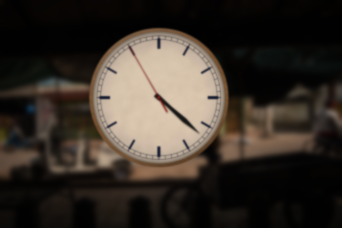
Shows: 4:21:55
